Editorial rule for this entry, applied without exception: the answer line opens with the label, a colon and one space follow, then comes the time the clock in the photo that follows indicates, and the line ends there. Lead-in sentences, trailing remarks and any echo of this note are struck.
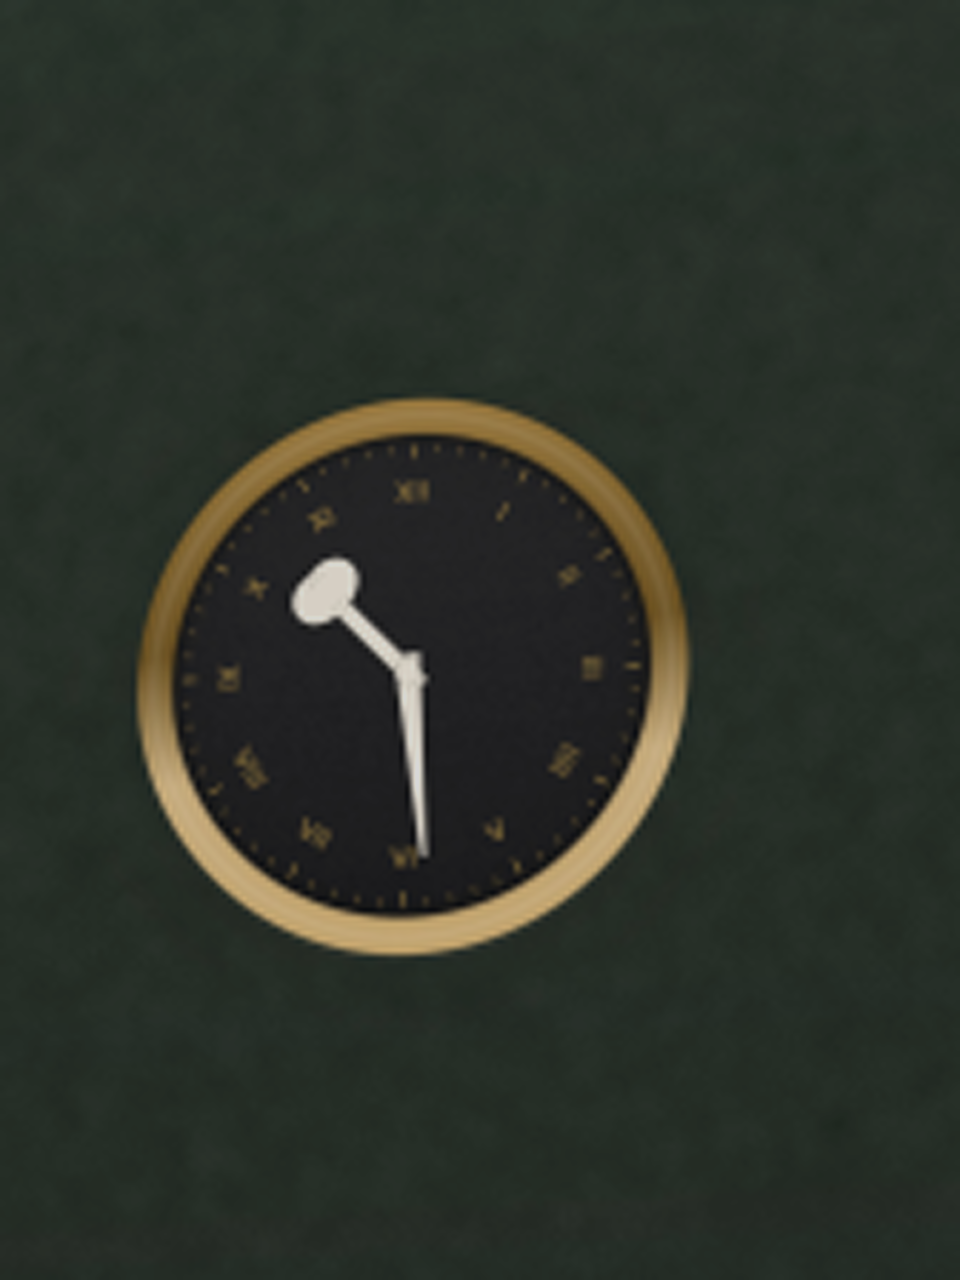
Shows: 10:29
